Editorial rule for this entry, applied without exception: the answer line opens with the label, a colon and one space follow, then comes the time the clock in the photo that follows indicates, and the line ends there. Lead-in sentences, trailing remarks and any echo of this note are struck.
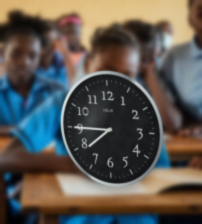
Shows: 7:45
